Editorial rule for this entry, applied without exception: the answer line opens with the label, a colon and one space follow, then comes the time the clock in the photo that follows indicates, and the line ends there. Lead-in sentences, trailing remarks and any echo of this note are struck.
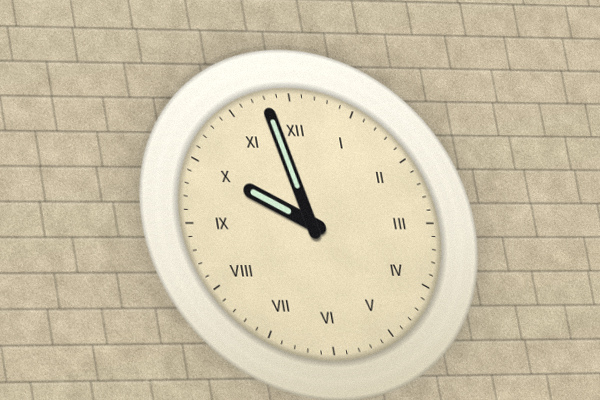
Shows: 9:58
